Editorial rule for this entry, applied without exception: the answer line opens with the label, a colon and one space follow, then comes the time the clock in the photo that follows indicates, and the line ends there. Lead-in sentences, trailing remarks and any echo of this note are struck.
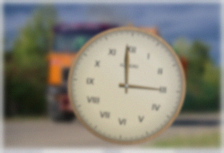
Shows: 2:59
